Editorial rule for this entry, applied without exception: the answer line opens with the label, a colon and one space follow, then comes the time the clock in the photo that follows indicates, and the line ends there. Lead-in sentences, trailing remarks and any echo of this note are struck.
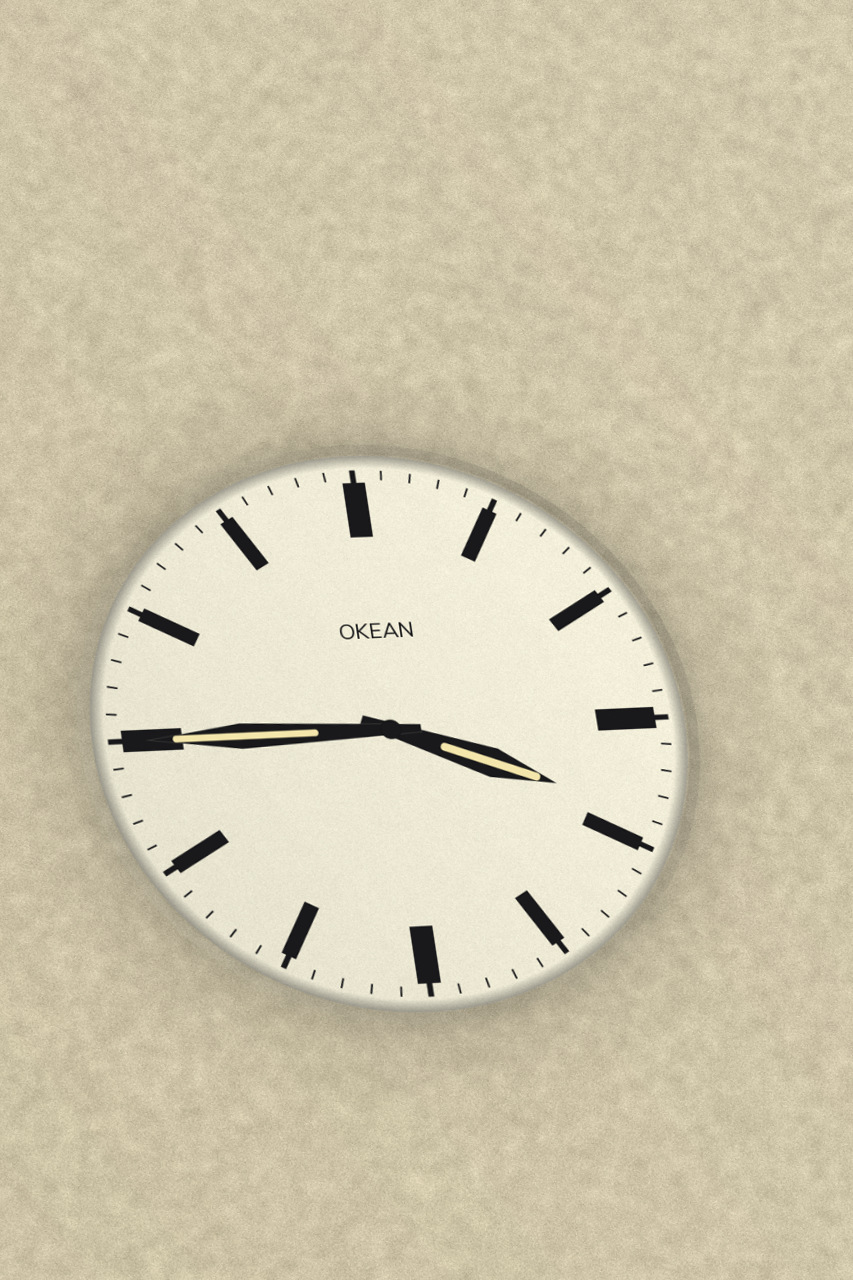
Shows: 3:45
